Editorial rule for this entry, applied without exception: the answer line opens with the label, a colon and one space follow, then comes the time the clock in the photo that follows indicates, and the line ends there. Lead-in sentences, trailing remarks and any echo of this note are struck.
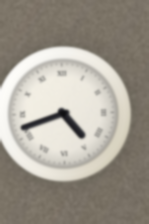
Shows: 4:42
